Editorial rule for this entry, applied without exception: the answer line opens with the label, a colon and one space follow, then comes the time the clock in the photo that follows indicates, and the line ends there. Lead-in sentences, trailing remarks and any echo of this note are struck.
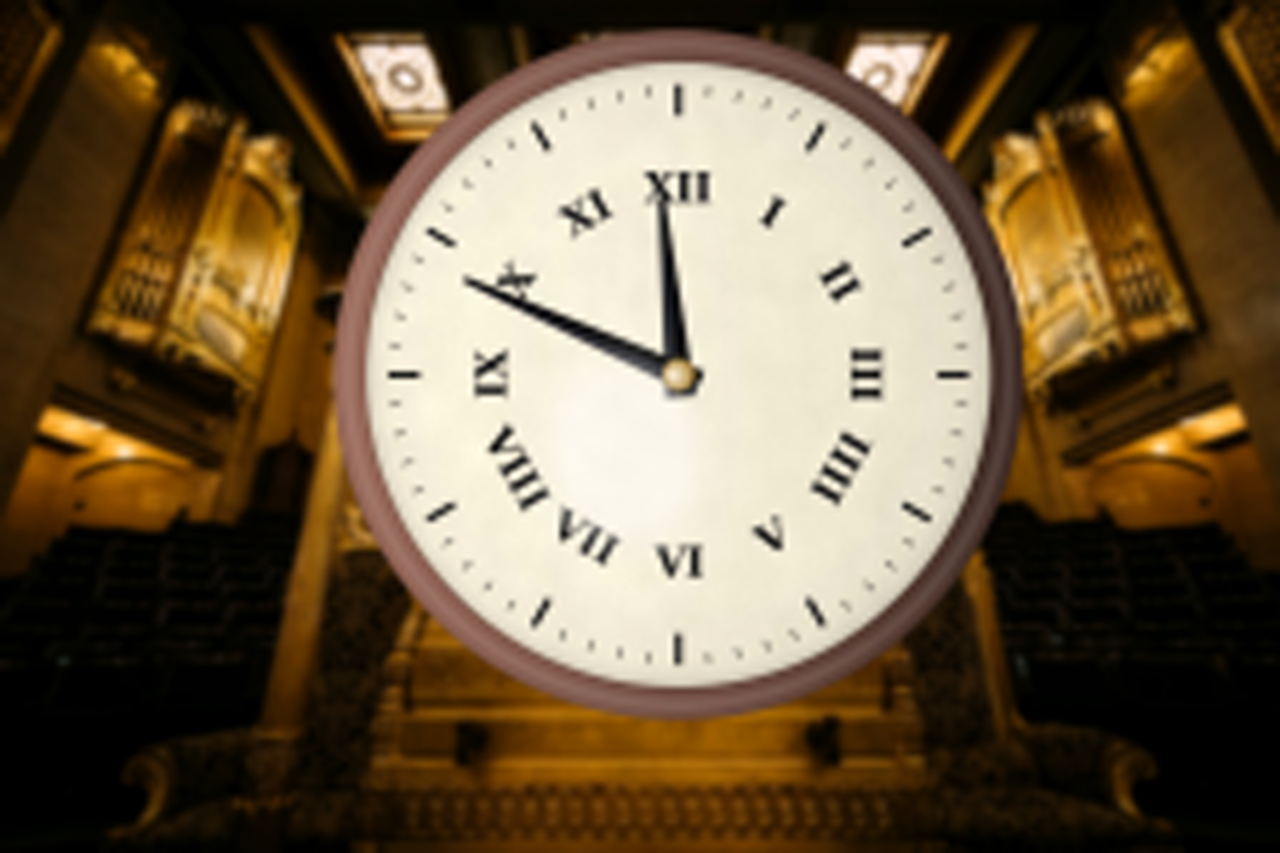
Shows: 11:49
